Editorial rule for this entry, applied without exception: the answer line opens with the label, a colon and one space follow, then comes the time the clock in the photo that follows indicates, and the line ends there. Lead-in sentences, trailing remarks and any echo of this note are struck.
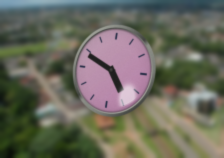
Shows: 4:49
